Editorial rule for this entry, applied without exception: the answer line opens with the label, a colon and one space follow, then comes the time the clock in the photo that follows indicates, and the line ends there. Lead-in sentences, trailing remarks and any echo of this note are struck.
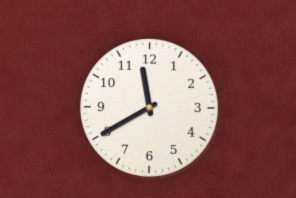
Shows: 11:40
